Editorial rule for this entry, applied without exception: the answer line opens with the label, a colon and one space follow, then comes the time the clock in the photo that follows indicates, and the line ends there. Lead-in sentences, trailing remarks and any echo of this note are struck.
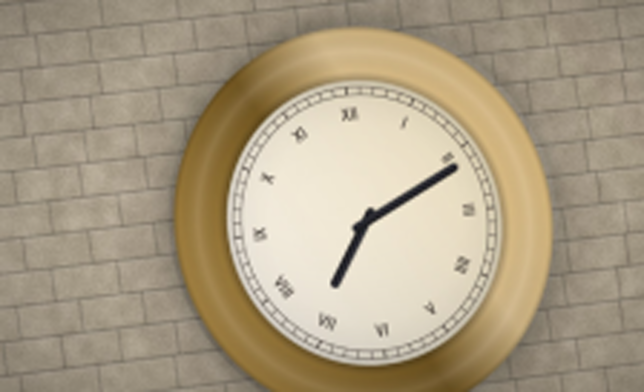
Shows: 7:11
